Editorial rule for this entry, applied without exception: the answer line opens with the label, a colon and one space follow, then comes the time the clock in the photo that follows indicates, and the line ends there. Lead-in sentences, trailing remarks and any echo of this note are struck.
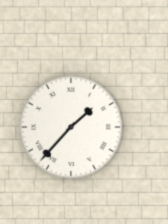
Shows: 1:37
